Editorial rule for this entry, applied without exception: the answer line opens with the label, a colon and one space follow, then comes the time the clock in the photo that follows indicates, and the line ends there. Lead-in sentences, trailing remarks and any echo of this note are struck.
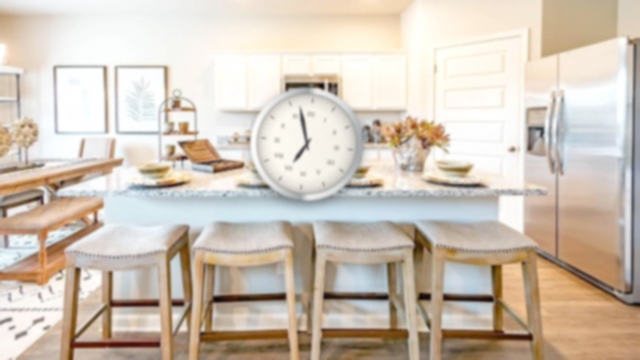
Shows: 6:57
